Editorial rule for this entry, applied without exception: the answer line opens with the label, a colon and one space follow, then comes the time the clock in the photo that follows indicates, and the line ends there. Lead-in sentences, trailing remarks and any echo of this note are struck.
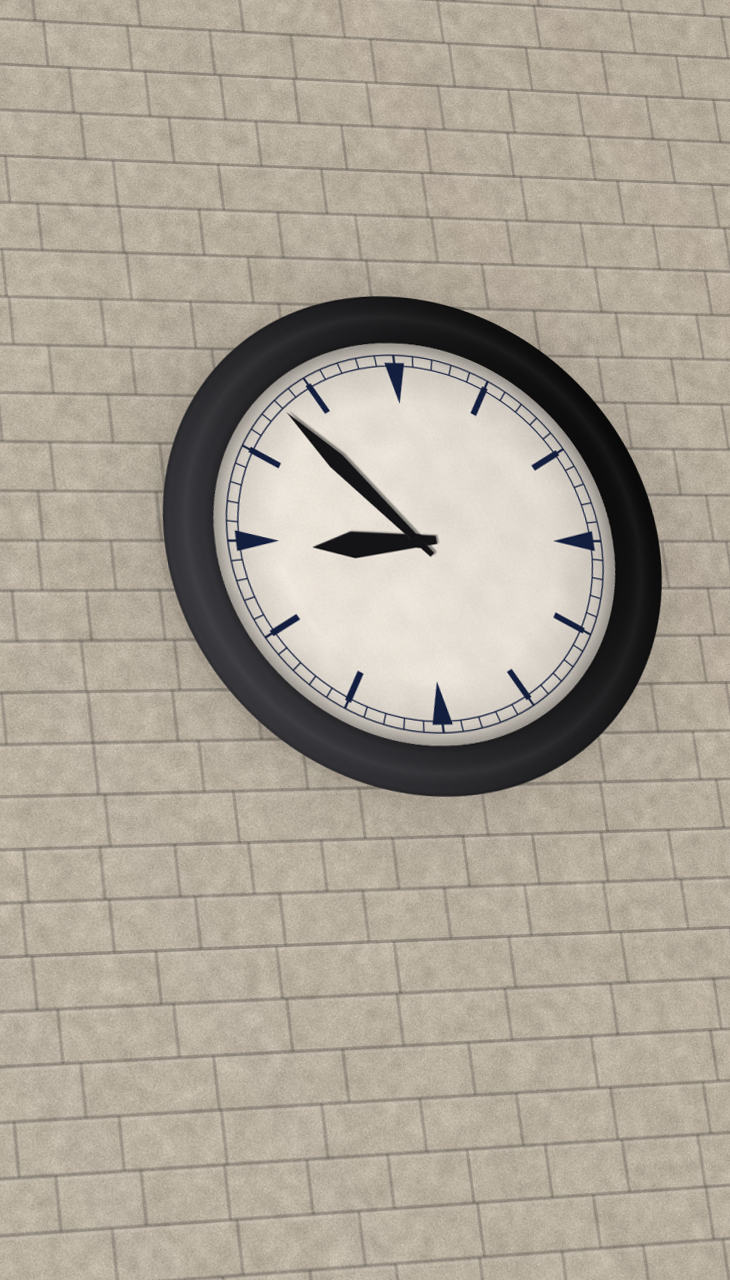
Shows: 8:53
